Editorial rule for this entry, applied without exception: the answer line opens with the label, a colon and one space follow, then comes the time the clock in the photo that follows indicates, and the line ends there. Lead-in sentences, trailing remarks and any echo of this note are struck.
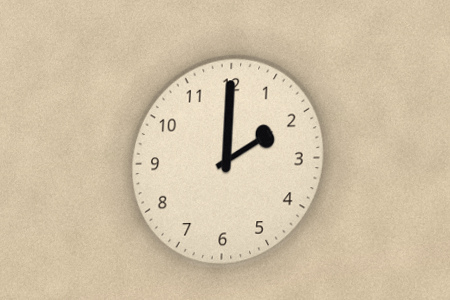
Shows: 2:00
